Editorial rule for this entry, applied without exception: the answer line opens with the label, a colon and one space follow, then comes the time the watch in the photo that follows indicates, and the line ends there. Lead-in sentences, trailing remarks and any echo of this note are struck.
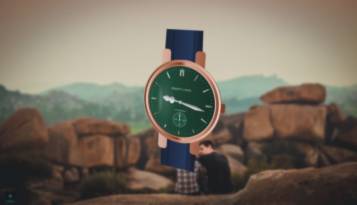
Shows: 9:17
